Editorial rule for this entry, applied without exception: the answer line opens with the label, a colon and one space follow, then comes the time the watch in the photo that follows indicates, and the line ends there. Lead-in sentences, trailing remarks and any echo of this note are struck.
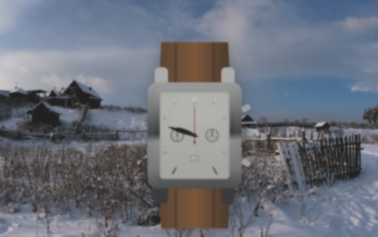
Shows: 9:48
